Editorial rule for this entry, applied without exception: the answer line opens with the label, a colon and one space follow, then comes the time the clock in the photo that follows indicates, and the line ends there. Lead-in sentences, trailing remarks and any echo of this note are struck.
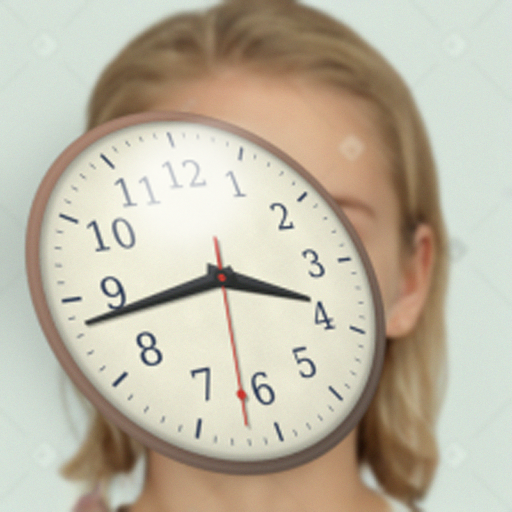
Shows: 3:43:32
